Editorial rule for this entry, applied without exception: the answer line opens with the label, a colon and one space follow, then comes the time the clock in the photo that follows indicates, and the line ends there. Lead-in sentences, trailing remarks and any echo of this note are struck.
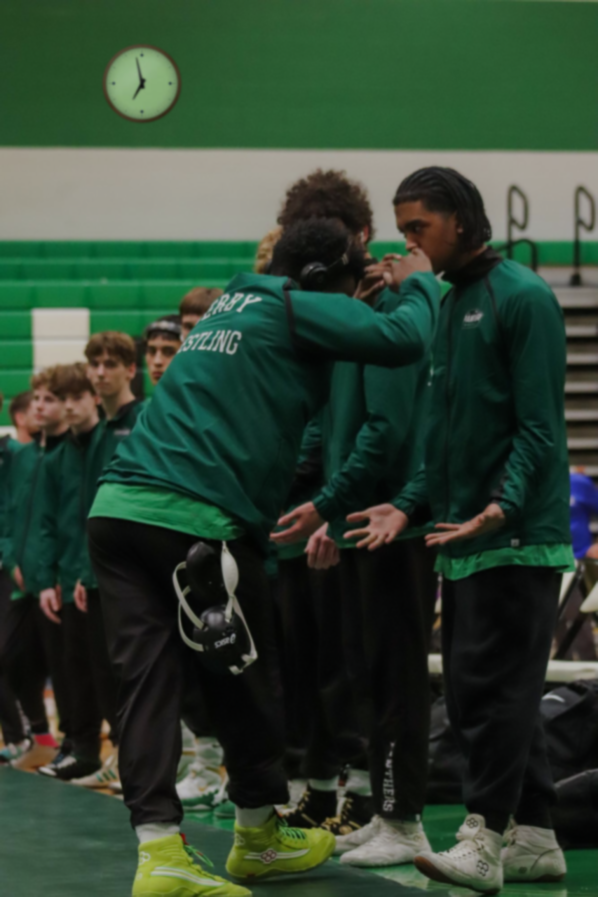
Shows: 6:58
